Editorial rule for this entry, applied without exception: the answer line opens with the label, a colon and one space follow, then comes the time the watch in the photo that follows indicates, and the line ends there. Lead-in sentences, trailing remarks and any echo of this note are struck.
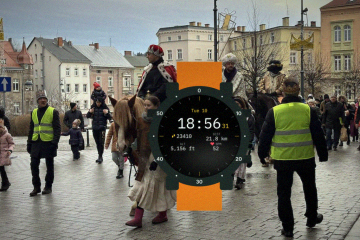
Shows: 18:56
